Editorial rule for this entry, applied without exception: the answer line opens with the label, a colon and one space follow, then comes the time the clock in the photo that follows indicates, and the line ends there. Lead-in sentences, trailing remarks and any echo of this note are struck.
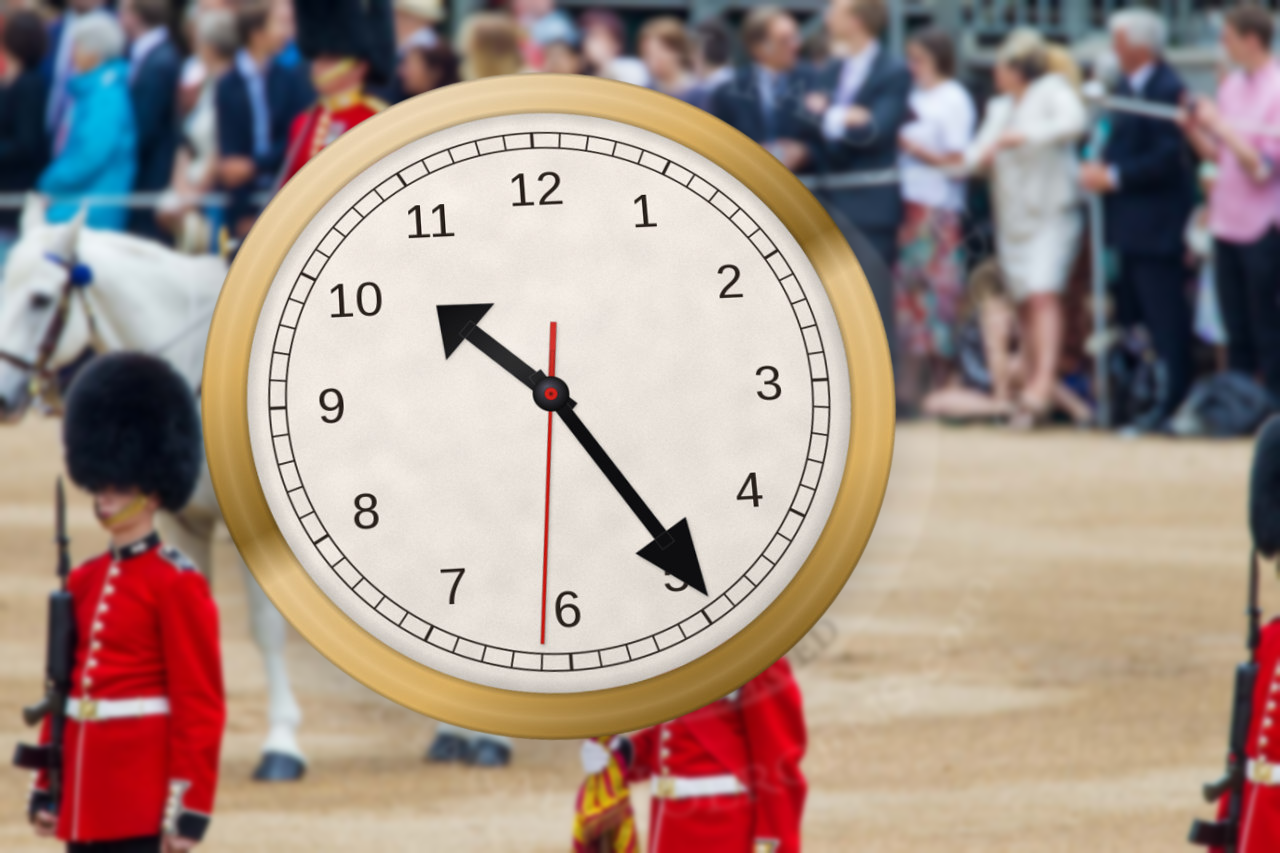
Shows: 10:24:31
